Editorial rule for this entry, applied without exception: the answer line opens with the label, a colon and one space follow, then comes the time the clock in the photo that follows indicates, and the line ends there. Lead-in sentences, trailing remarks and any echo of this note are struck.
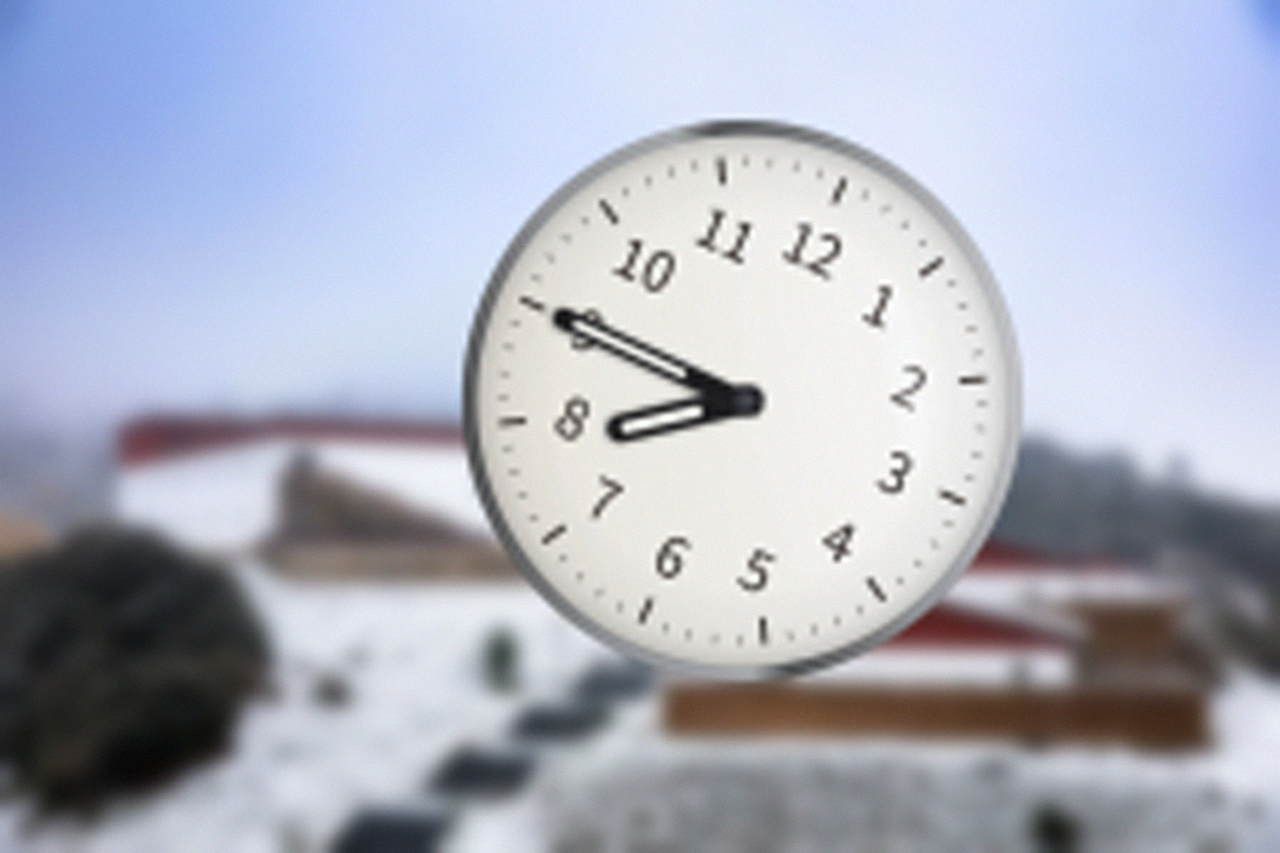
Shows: 7:45
